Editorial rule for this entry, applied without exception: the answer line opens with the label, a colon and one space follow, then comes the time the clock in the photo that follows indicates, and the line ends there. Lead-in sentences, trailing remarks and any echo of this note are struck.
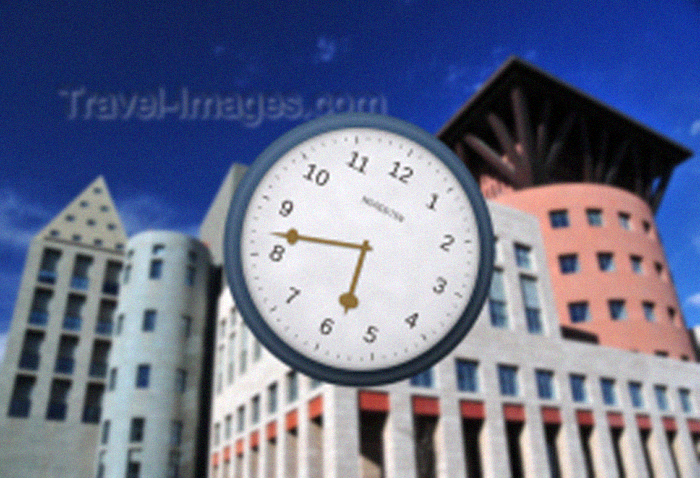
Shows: 5:42
